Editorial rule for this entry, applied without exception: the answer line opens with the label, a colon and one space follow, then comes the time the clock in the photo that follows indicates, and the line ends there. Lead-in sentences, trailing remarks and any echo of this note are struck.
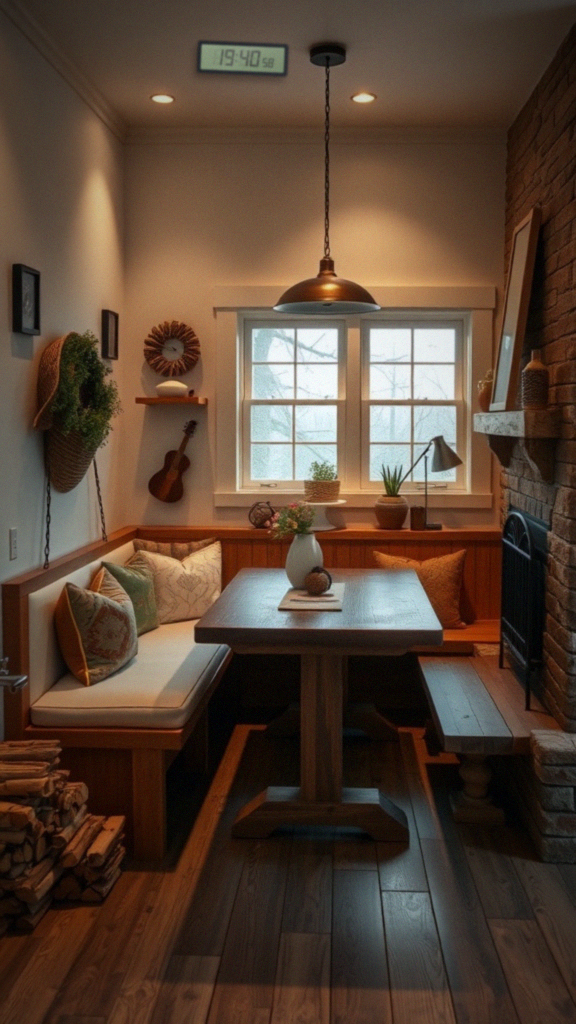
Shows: 19:40
